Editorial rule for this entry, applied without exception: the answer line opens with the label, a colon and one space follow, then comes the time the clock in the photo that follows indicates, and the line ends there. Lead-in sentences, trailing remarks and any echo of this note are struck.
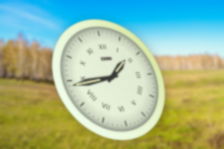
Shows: 1:44
